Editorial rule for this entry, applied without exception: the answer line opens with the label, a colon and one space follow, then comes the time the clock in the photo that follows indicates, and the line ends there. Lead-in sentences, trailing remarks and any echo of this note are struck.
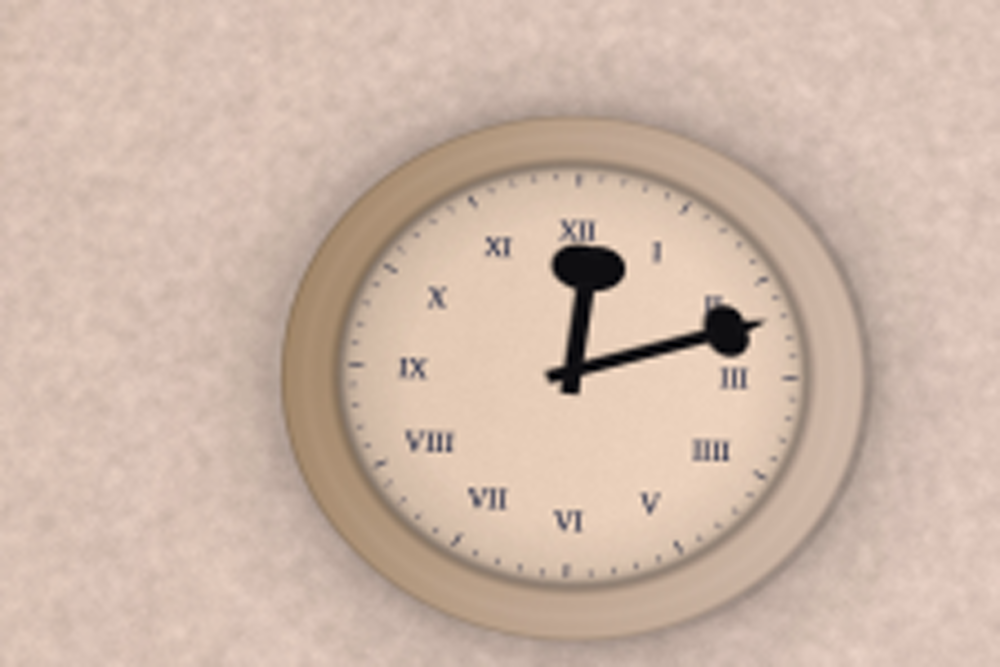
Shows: 12:12
